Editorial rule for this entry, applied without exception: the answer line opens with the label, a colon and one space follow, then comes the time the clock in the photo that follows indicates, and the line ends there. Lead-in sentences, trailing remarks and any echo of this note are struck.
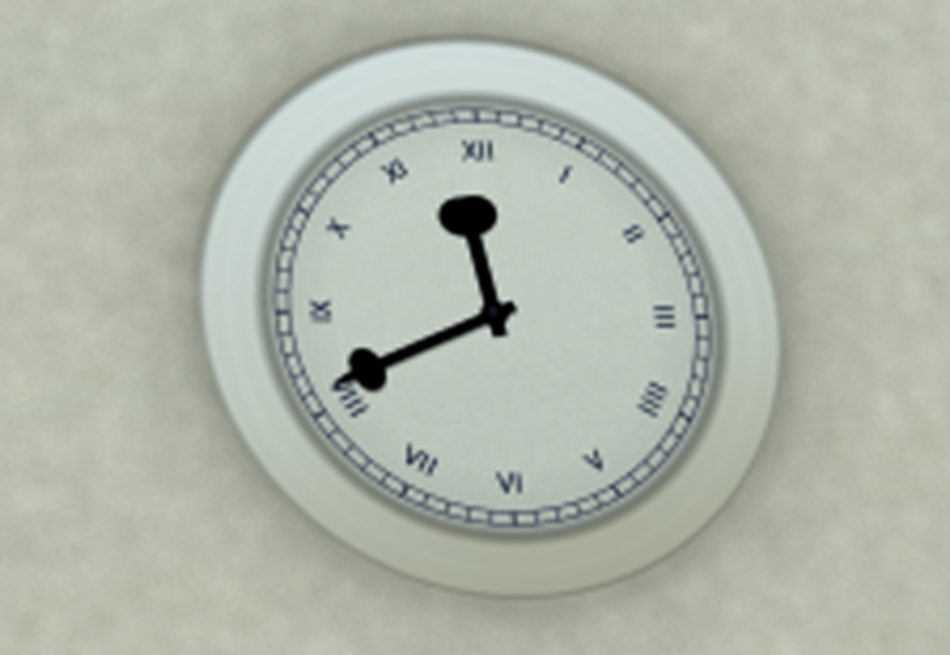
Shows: 11:41
